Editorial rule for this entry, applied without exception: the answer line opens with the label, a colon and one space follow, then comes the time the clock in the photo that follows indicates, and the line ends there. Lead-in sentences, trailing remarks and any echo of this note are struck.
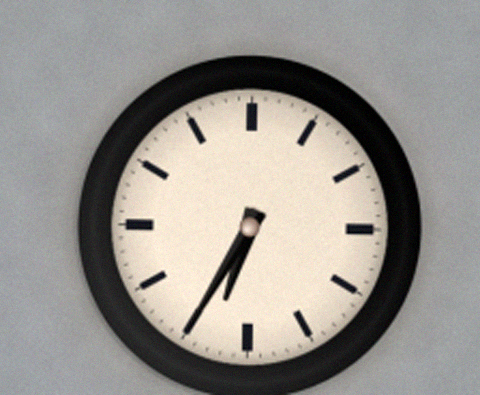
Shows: 6:35
